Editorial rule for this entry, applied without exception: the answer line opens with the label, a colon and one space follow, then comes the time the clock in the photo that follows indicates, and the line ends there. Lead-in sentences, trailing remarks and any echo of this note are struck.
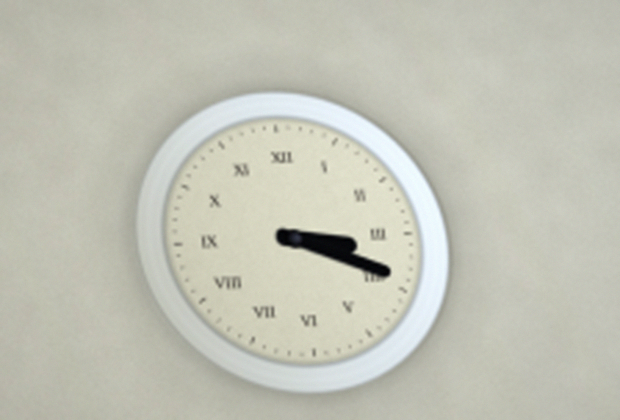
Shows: 3:19
